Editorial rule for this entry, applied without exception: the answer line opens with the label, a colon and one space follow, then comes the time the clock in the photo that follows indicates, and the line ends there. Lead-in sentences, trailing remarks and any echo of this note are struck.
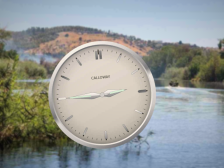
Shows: 2:45
